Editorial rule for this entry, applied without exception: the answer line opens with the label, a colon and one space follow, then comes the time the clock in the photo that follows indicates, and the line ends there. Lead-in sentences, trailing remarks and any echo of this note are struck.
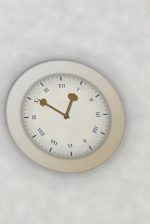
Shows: 12:51
